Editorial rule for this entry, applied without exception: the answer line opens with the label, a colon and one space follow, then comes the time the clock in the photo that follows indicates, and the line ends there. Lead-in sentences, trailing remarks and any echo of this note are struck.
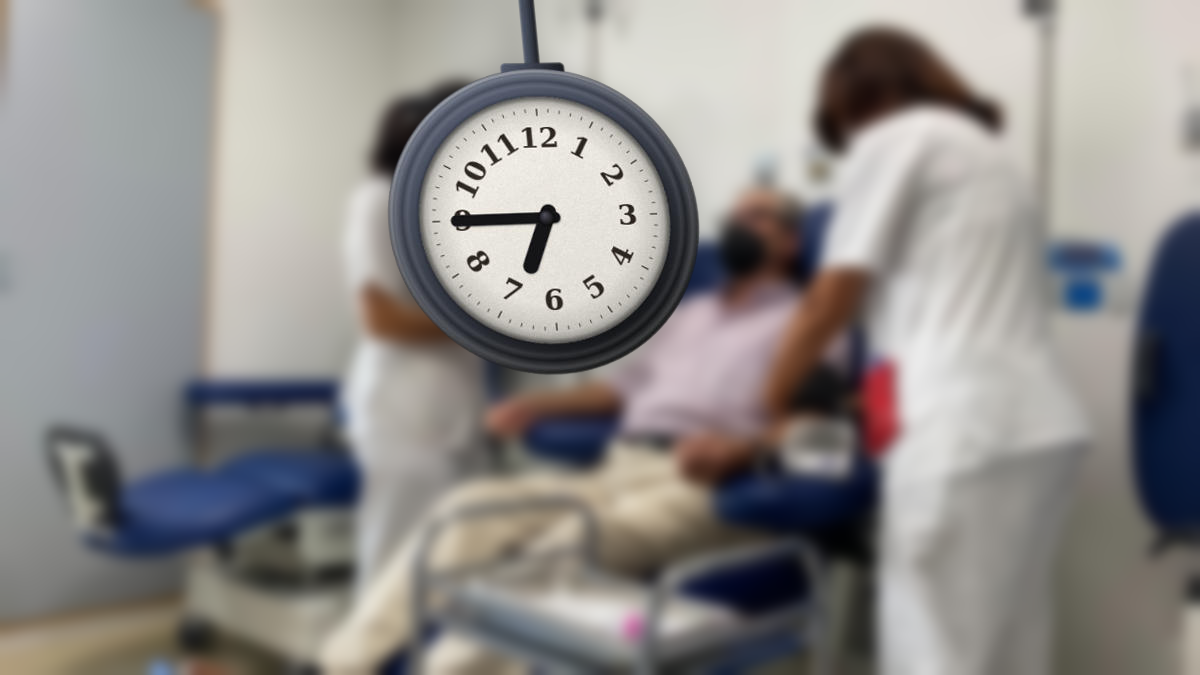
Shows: 6:45
